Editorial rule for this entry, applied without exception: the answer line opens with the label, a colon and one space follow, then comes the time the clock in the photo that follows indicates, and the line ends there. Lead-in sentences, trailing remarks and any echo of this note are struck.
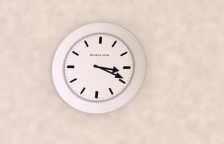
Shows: 3:19
